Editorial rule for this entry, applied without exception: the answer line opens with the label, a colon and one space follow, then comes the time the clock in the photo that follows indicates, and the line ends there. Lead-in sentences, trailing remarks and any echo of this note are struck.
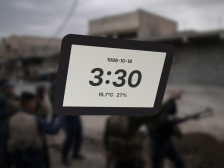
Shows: 3:30
